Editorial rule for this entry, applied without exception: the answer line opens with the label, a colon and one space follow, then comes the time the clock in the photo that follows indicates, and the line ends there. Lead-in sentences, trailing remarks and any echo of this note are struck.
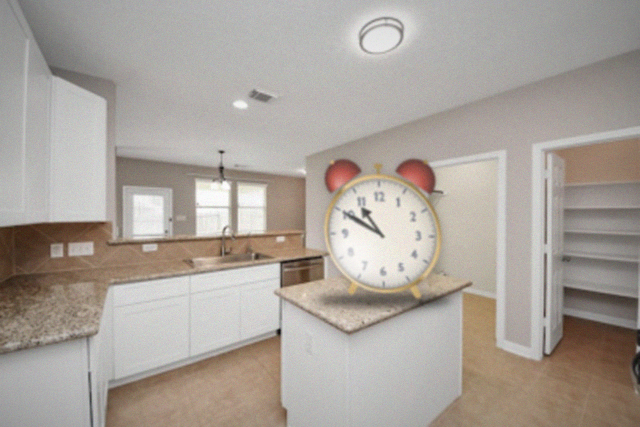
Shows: 10:50
